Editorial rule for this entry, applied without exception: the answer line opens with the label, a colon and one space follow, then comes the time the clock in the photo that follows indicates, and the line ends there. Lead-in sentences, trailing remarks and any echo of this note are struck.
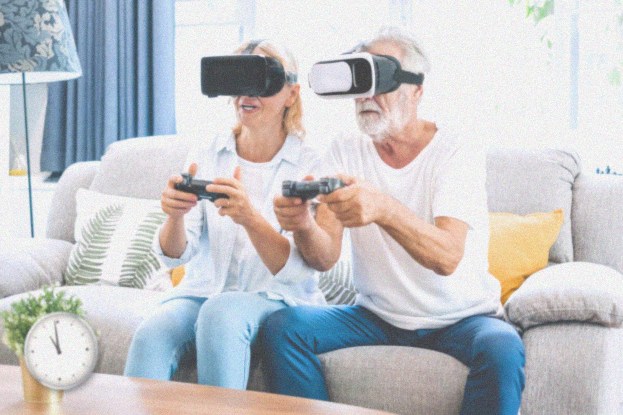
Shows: 10:59
